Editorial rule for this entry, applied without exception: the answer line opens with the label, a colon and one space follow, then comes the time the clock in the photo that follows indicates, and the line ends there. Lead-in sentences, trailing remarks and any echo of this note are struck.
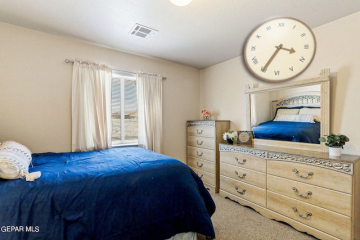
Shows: 3:35
